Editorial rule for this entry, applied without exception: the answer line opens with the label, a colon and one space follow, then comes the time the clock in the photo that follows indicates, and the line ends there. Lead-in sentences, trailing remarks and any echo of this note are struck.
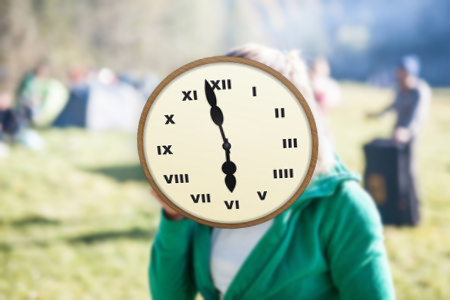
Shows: 5:58
